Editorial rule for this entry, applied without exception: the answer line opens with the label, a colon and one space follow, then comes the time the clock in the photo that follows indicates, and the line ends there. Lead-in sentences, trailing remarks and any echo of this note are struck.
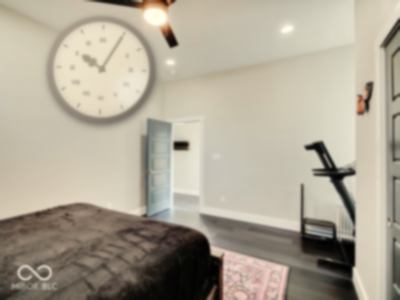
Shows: 10:05
